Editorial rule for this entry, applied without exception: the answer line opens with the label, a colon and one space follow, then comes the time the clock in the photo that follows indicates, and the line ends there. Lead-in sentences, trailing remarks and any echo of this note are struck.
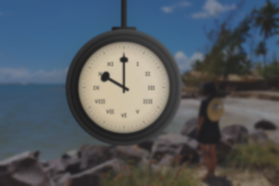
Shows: 10:00
